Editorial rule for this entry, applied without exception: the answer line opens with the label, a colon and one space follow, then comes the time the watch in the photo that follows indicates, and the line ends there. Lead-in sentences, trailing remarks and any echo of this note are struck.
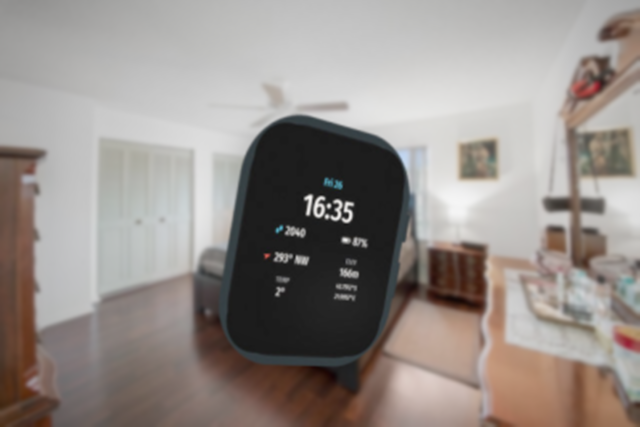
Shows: 16:35
